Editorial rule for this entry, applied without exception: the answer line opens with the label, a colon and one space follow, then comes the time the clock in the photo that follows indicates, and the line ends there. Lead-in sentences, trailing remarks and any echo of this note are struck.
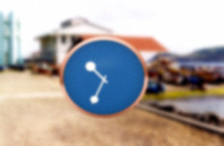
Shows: 10:34
